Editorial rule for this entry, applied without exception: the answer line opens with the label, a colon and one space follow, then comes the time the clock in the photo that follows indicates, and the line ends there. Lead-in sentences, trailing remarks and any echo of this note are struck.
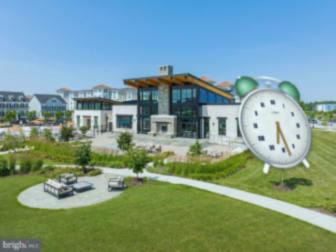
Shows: 6:28
